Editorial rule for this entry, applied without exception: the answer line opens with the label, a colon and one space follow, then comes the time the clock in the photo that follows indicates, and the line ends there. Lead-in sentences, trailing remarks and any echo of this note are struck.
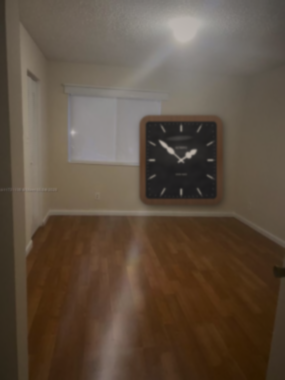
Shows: 1:52
